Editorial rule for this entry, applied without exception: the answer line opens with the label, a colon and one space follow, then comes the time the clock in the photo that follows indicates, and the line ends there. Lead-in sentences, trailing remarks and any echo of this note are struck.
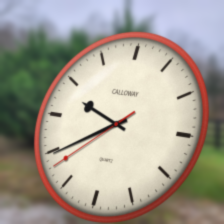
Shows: 9:39:38
